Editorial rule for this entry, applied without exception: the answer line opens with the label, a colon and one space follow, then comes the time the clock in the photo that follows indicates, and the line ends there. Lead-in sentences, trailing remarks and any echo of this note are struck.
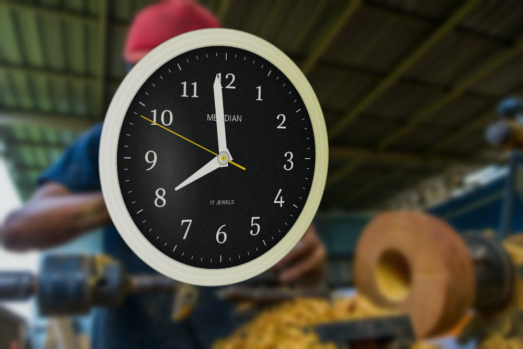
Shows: 7:58:49
